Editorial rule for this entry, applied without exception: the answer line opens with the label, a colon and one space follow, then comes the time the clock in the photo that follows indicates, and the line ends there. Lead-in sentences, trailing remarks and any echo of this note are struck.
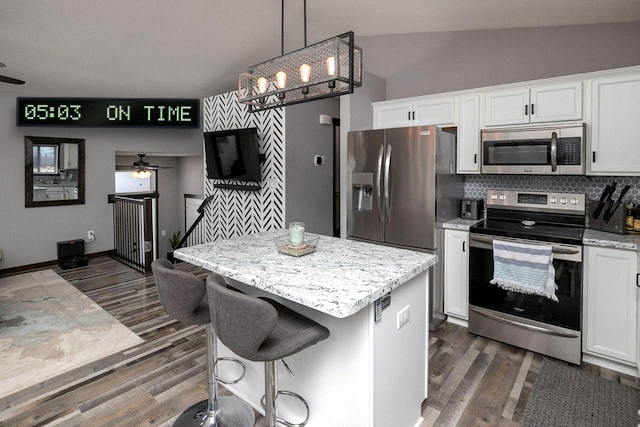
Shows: 5:03
